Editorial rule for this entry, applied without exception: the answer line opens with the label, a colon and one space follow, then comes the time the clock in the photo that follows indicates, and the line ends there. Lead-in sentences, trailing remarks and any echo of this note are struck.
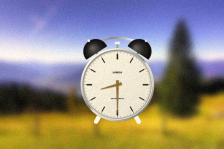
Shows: 8:30
